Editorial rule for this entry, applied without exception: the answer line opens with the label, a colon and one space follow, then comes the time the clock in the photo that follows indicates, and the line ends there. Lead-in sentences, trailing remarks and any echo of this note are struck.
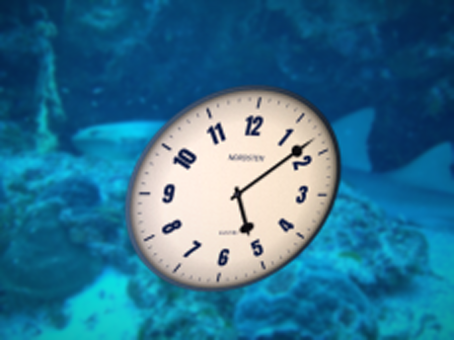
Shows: 5:08
